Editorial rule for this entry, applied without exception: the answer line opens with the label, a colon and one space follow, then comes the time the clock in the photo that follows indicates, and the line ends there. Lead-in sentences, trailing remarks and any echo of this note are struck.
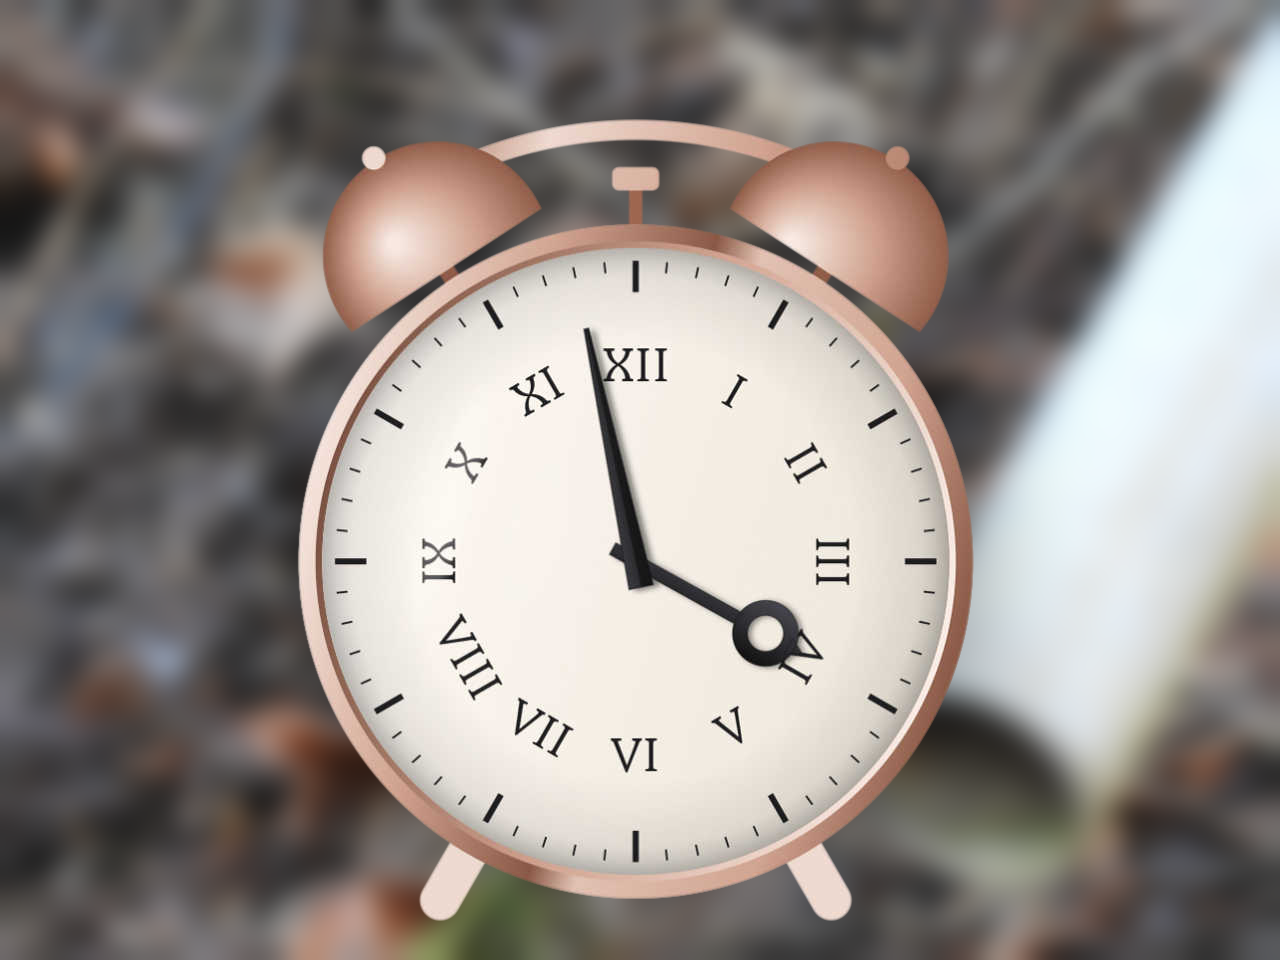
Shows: 3:58
